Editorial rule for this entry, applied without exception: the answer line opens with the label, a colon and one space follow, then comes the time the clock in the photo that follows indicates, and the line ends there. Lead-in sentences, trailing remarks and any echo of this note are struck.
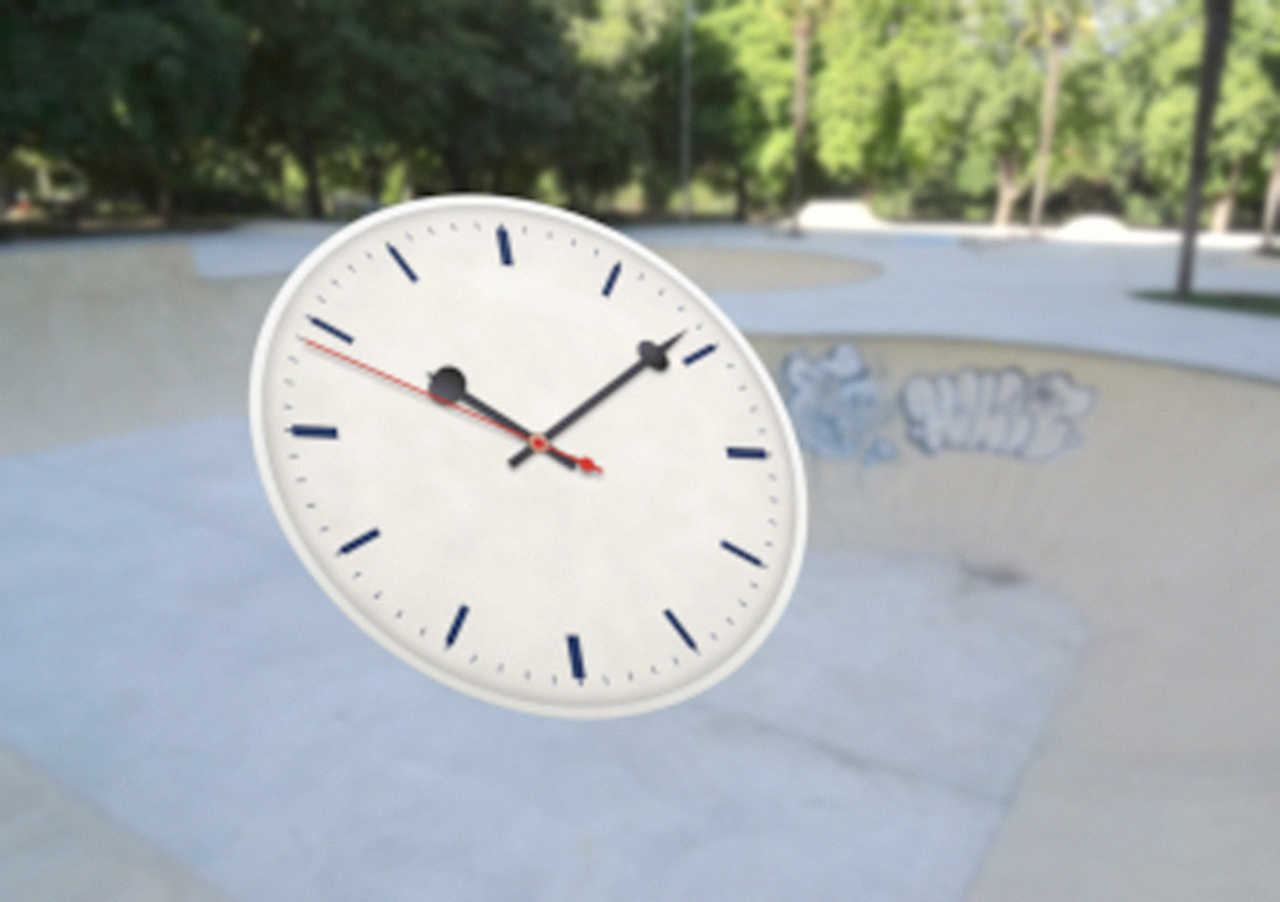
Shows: 10:08:49
